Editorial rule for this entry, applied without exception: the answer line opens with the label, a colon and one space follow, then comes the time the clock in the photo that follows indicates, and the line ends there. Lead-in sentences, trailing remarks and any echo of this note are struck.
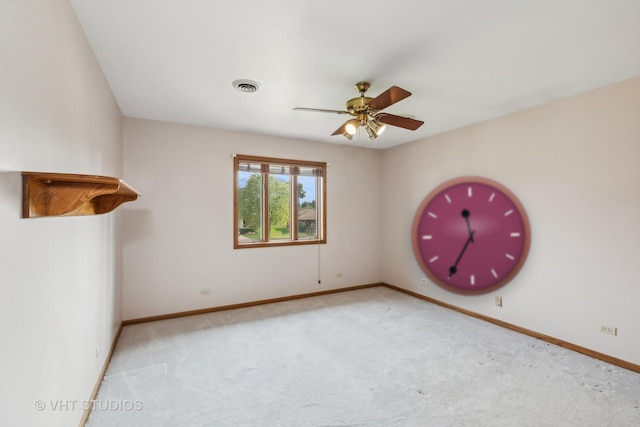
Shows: 11:35
